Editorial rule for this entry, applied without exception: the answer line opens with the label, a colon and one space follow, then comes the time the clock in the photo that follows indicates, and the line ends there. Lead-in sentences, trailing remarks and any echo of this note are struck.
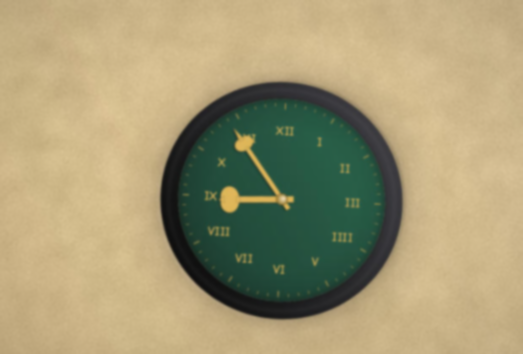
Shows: 8:54
